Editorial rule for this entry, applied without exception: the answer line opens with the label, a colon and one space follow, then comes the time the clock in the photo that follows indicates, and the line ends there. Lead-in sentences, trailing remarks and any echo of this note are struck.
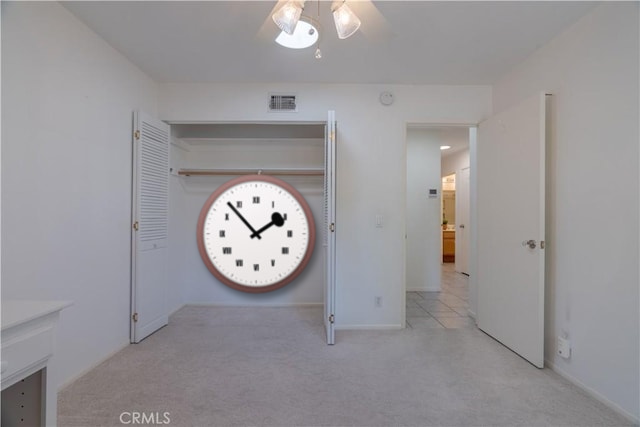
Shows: 1:53
